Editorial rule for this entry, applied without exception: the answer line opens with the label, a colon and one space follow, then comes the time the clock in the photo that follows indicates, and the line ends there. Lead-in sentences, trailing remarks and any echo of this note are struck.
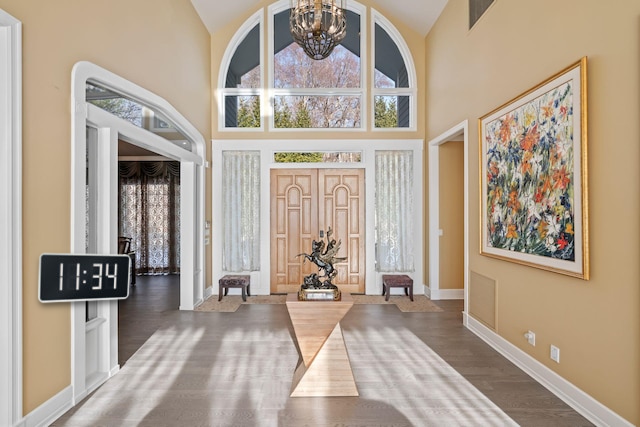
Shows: 11:34
